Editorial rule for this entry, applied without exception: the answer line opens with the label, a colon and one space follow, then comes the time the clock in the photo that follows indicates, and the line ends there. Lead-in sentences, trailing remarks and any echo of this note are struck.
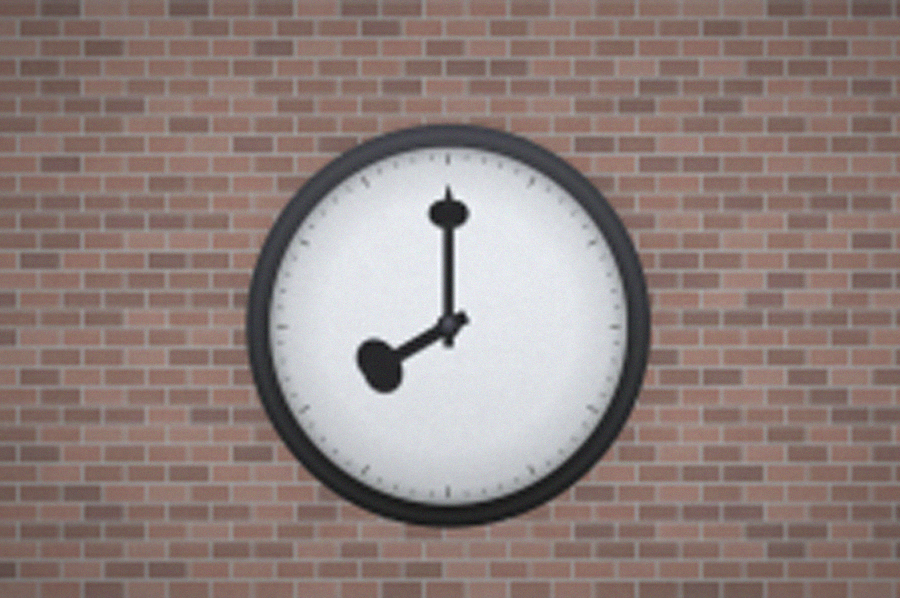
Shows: 8:00
